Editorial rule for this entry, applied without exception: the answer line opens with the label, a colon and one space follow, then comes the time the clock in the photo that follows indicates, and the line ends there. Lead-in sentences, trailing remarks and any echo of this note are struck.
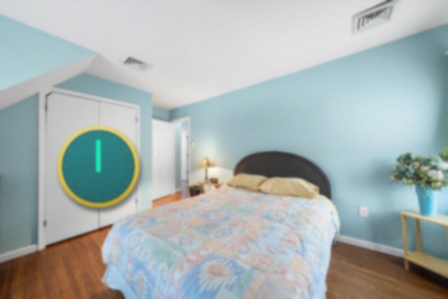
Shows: 12:00
